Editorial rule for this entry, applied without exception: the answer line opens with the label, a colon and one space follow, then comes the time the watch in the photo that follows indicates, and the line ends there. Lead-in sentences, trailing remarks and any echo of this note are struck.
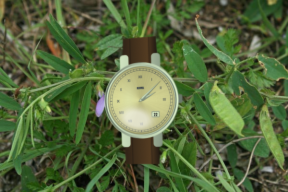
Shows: 2:08
